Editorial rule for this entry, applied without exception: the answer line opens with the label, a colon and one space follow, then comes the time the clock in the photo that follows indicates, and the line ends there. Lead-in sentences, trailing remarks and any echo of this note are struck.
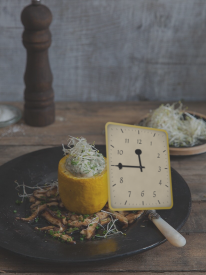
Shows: 11:45
